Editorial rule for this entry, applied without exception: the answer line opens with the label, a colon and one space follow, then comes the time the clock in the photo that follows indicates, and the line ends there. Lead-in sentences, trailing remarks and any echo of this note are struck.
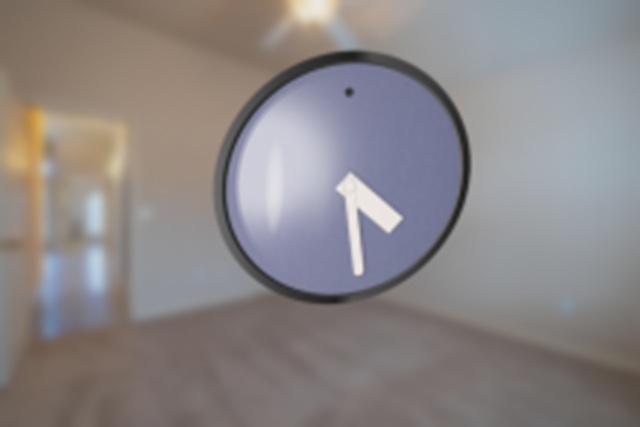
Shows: 4:29
